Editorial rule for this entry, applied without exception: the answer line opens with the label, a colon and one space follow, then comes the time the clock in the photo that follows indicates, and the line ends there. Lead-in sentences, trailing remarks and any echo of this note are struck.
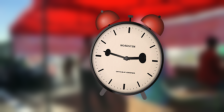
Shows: 2:47
